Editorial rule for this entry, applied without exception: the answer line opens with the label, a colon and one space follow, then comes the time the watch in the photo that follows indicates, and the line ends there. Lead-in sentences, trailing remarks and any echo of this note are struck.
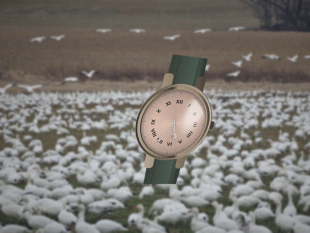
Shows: 5:36
